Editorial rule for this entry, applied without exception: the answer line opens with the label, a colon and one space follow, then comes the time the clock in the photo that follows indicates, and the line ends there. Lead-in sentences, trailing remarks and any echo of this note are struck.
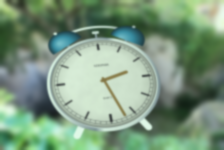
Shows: 2:27
